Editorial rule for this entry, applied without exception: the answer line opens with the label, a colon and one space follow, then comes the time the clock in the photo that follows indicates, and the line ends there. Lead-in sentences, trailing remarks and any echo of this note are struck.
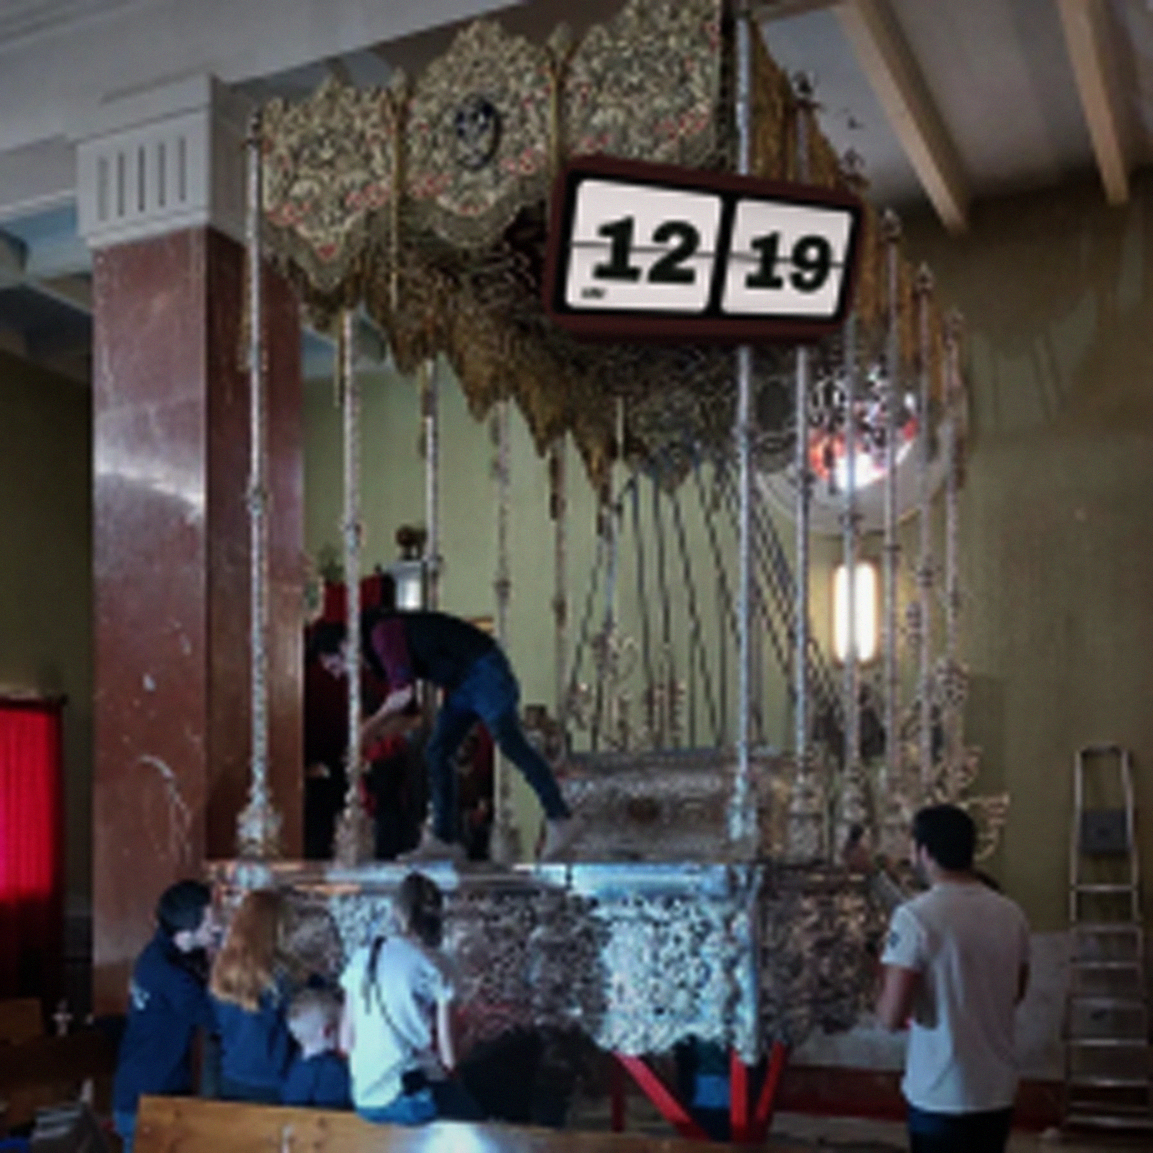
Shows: 12:19
